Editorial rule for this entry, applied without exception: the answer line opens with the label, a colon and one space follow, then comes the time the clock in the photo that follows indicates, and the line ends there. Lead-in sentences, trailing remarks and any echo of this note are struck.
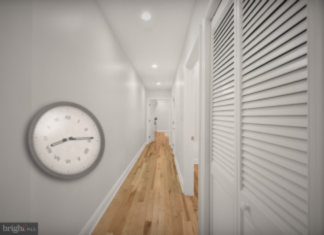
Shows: 8:14
